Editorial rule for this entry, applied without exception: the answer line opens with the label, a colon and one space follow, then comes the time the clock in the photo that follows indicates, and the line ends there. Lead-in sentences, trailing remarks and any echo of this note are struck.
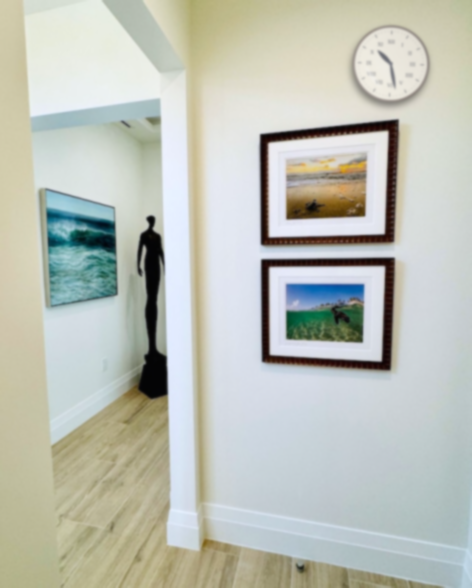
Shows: 10:28
